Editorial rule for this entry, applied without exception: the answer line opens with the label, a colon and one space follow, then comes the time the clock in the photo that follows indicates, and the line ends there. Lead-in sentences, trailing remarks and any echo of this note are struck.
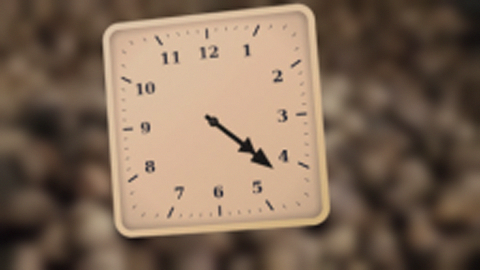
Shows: 4:22
